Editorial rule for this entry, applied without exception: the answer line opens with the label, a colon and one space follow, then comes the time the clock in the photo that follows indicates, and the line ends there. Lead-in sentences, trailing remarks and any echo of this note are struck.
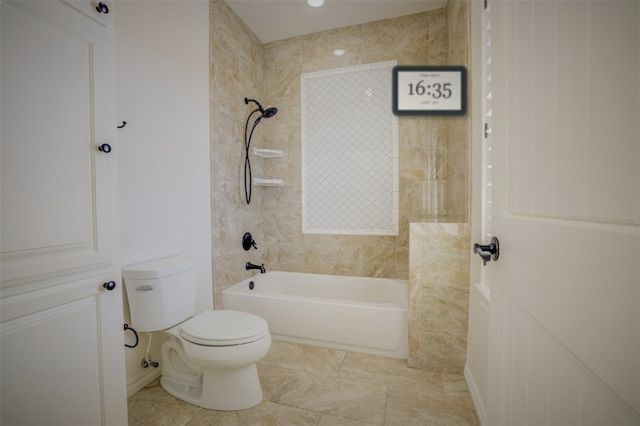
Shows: 16:35
